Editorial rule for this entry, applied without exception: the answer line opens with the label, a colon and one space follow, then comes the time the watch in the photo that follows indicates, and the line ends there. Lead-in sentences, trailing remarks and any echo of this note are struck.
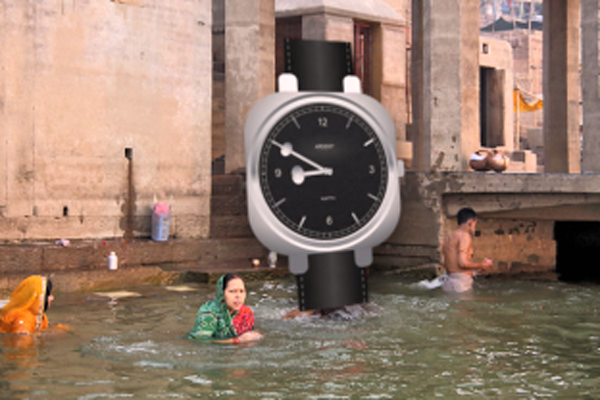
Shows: 8:50
